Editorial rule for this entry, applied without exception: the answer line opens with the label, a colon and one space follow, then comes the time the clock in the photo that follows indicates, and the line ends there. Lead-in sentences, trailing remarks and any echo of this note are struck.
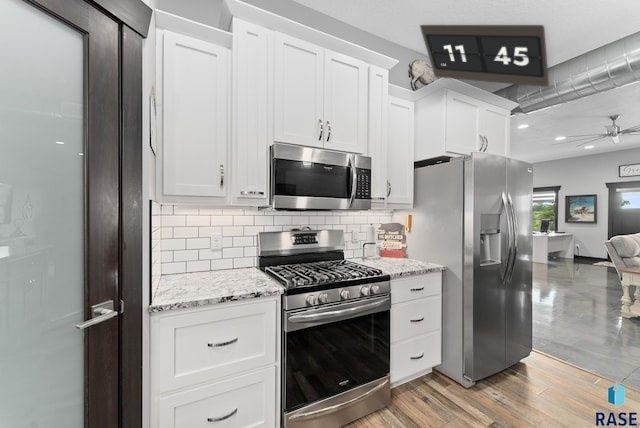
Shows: 11:45
